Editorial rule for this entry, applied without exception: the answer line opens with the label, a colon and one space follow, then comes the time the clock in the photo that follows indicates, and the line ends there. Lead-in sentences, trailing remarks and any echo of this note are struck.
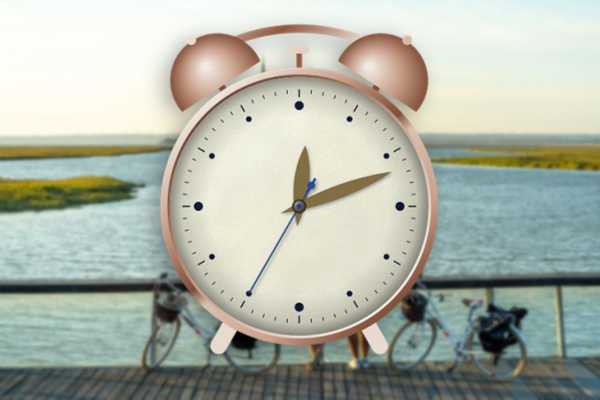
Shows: 12:11:35
